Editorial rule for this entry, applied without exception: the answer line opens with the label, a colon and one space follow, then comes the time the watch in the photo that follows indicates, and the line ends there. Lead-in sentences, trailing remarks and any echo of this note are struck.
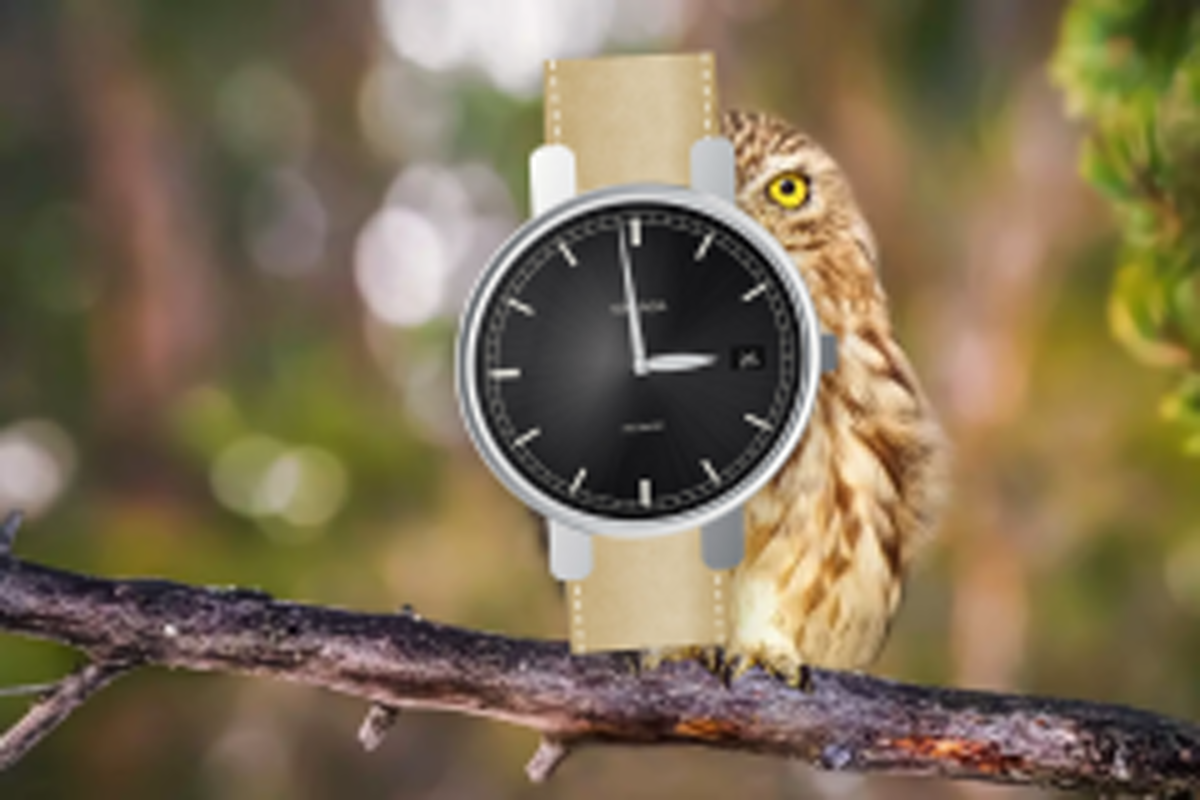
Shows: 2:59
